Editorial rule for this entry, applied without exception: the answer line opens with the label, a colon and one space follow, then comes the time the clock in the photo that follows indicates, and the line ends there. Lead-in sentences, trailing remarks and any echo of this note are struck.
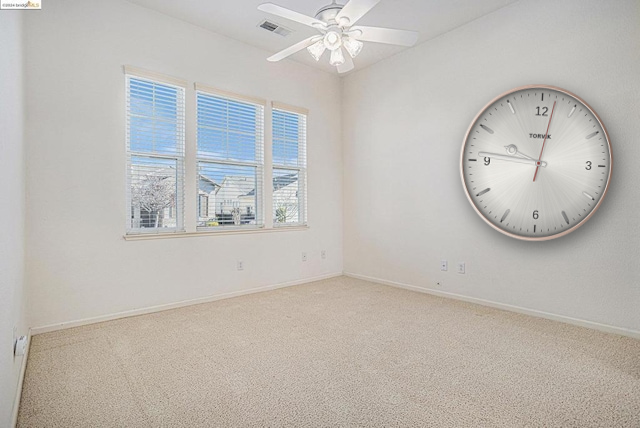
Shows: 9:46:02
